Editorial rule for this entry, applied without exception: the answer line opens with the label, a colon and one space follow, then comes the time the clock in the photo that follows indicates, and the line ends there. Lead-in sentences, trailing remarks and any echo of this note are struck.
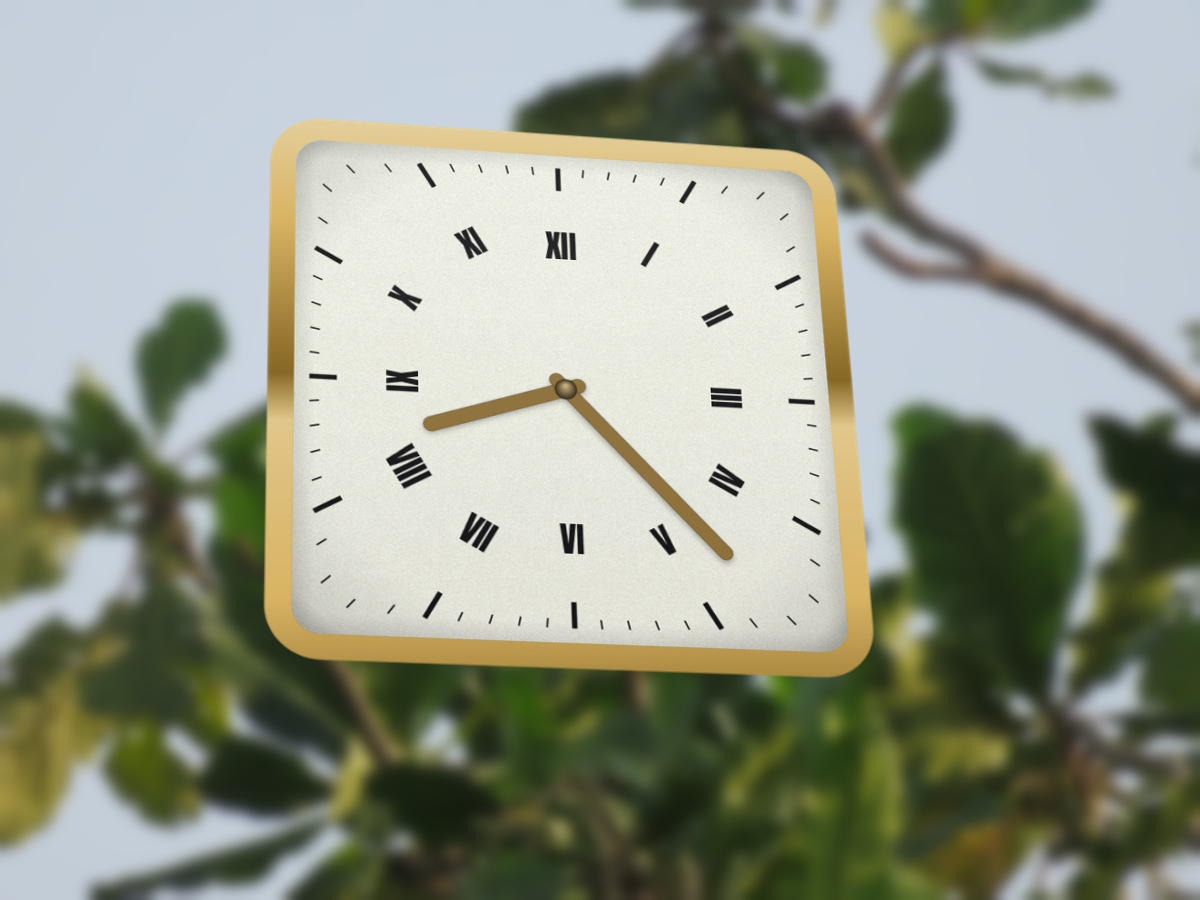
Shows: 8:23
